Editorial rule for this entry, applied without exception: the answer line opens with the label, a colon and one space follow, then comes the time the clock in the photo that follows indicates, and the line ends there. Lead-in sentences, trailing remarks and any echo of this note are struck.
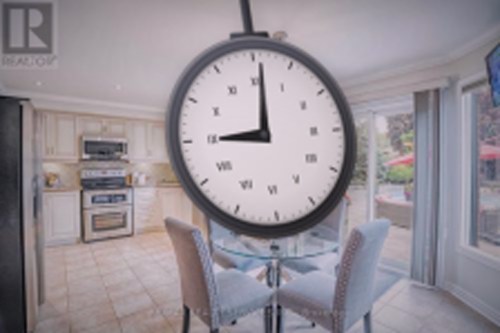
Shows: 9:01
